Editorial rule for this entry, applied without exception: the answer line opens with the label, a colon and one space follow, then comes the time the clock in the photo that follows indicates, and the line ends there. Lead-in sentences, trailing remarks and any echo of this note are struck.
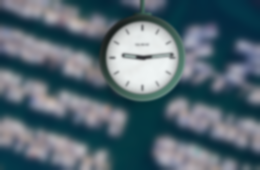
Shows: 9:14
